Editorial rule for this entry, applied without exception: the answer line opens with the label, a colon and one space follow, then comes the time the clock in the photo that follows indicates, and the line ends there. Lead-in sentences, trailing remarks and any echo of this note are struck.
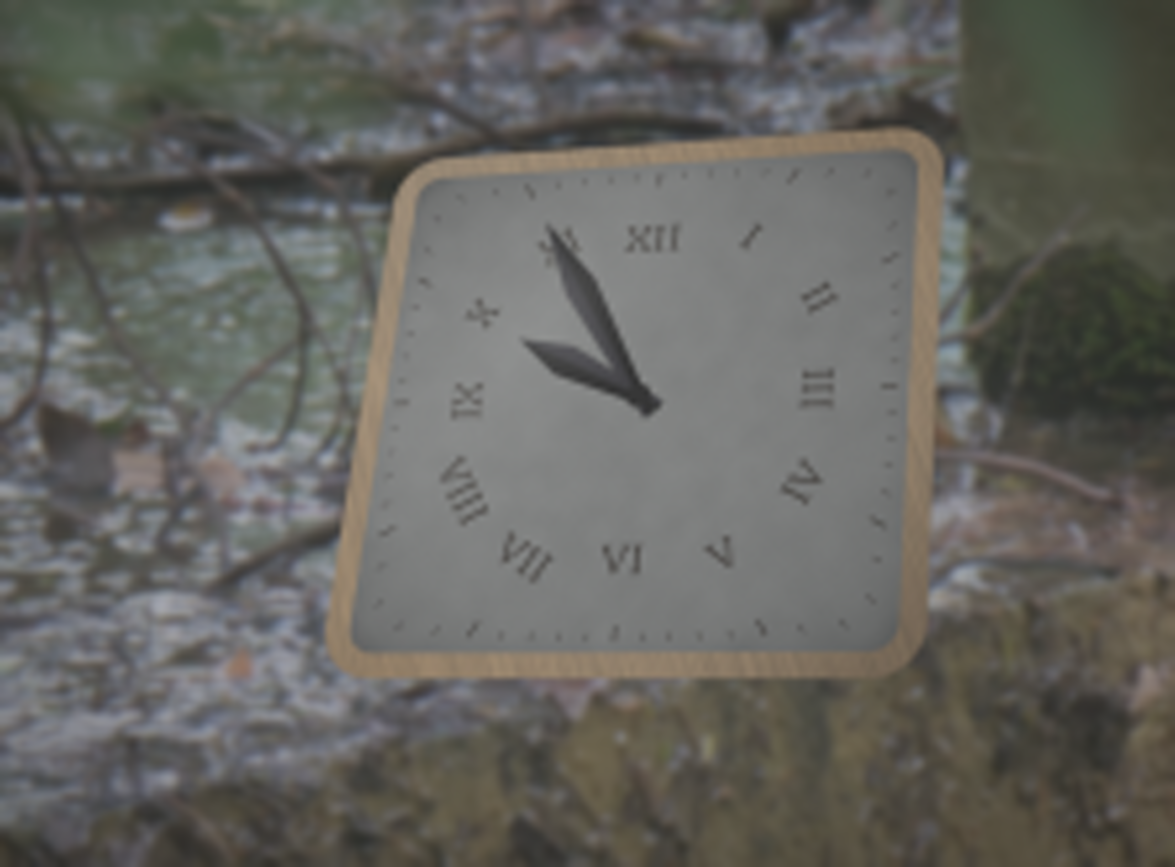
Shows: 9:55
